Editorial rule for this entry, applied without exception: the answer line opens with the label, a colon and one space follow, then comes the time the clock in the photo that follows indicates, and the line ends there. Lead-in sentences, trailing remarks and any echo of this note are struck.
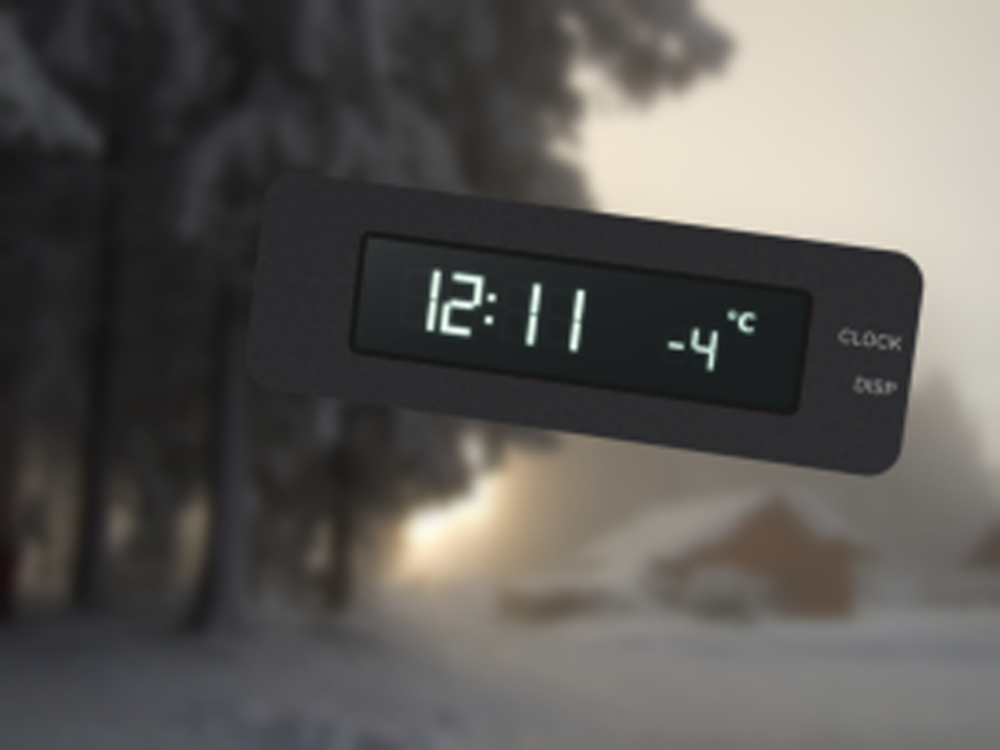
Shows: 12:11
